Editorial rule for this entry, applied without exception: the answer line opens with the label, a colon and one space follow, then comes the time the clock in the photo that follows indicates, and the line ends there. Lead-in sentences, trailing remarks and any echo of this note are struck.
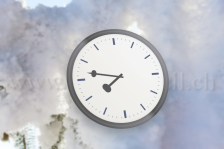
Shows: 7:47
